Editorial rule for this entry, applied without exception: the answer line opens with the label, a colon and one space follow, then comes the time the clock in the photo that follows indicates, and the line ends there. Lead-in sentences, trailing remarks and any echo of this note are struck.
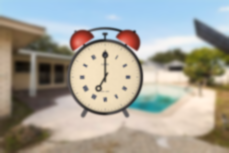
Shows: 7:00
